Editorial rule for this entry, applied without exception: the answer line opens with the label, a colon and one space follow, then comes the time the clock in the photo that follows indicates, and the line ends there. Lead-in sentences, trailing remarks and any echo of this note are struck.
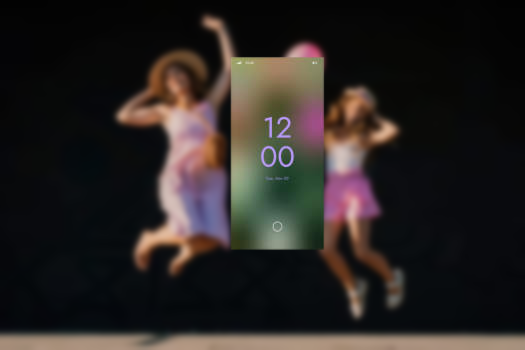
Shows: 12:00
